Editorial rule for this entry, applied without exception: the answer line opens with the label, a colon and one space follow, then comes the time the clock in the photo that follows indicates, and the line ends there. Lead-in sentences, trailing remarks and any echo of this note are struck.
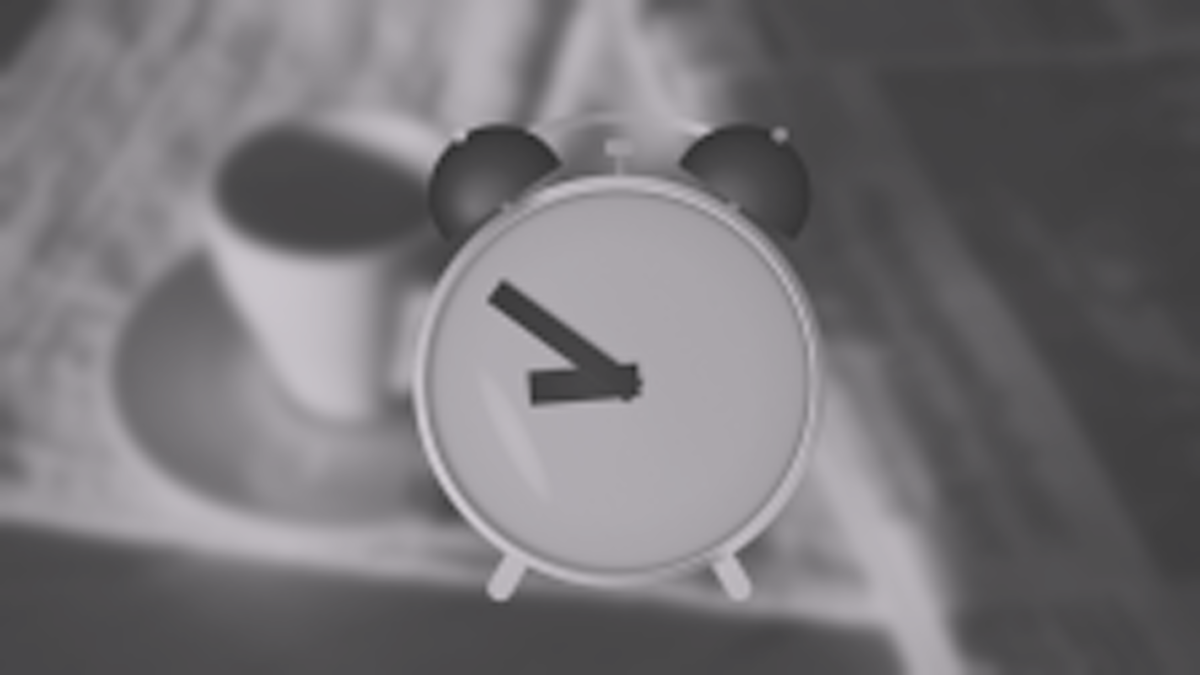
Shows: 8:51
